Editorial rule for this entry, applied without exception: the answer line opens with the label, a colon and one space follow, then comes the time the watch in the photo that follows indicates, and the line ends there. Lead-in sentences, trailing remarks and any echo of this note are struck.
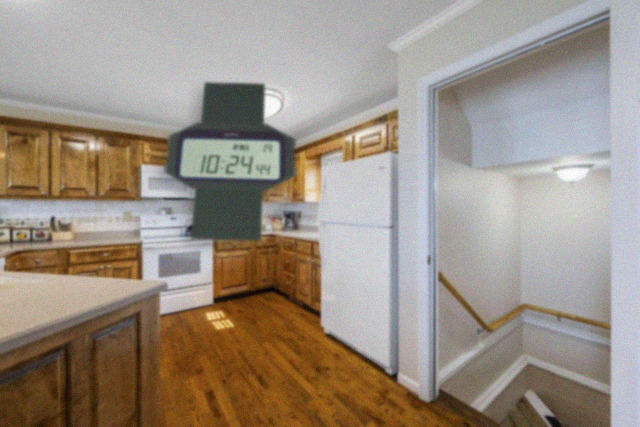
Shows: 10:24
